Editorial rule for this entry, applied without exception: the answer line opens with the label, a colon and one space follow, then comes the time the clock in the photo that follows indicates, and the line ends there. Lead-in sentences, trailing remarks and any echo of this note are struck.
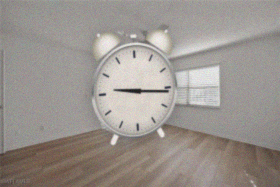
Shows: 9:16
